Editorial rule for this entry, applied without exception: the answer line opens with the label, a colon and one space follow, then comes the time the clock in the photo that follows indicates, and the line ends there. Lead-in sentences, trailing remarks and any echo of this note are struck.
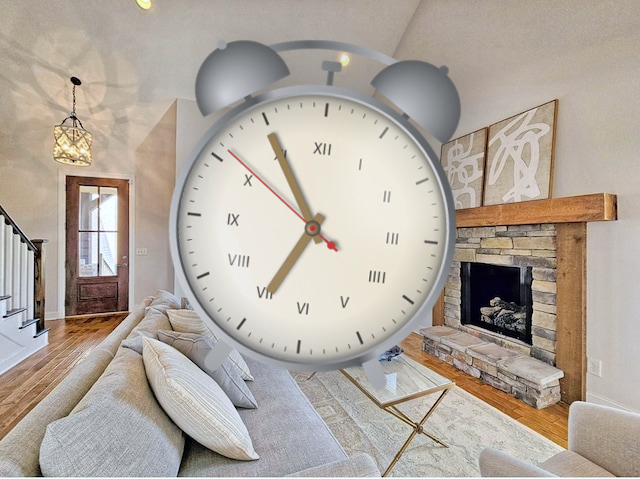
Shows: 6:54:51
